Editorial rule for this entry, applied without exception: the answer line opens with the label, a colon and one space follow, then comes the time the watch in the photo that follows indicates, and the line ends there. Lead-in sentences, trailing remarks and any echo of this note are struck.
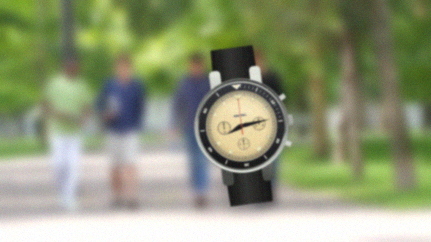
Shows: 8:14
